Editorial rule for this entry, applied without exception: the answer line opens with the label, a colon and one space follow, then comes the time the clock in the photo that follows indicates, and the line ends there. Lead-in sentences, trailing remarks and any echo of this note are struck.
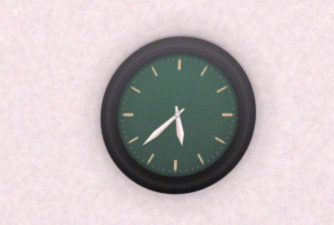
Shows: 5:38
